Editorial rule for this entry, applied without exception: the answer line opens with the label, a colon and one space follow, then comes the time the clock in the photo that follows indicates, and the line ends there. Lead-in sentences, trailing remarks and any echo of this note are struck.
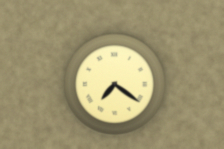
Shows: 7:21
